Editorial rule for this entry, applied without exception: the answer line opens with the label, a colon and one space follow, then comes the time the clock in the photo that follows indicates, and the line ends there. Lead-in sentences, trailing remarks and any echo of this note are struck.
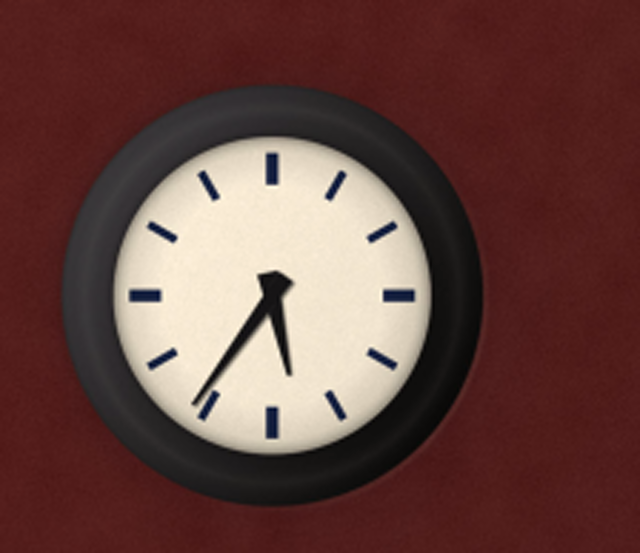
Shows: 5:36
